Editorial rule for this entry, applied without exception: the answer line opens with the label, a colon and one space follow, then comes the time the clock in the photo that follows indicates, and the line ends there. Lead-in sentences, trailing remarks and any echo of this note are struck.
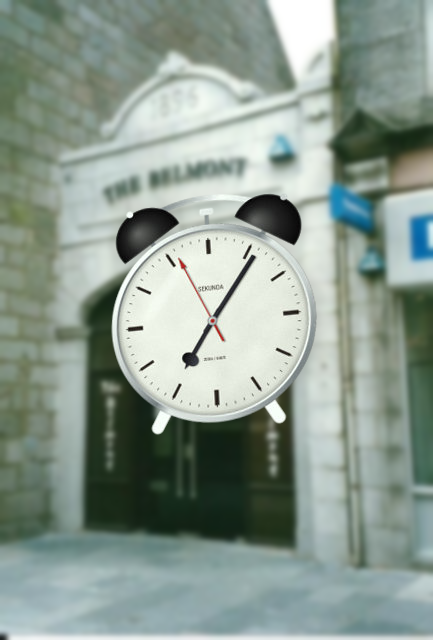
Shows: 7:05:56
